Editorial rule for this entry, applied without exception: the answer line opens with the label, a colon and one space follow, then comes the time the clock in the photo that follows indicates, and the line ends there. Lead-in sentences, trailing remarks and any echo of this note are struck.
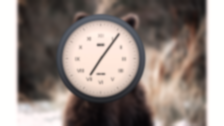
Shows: 7:06
